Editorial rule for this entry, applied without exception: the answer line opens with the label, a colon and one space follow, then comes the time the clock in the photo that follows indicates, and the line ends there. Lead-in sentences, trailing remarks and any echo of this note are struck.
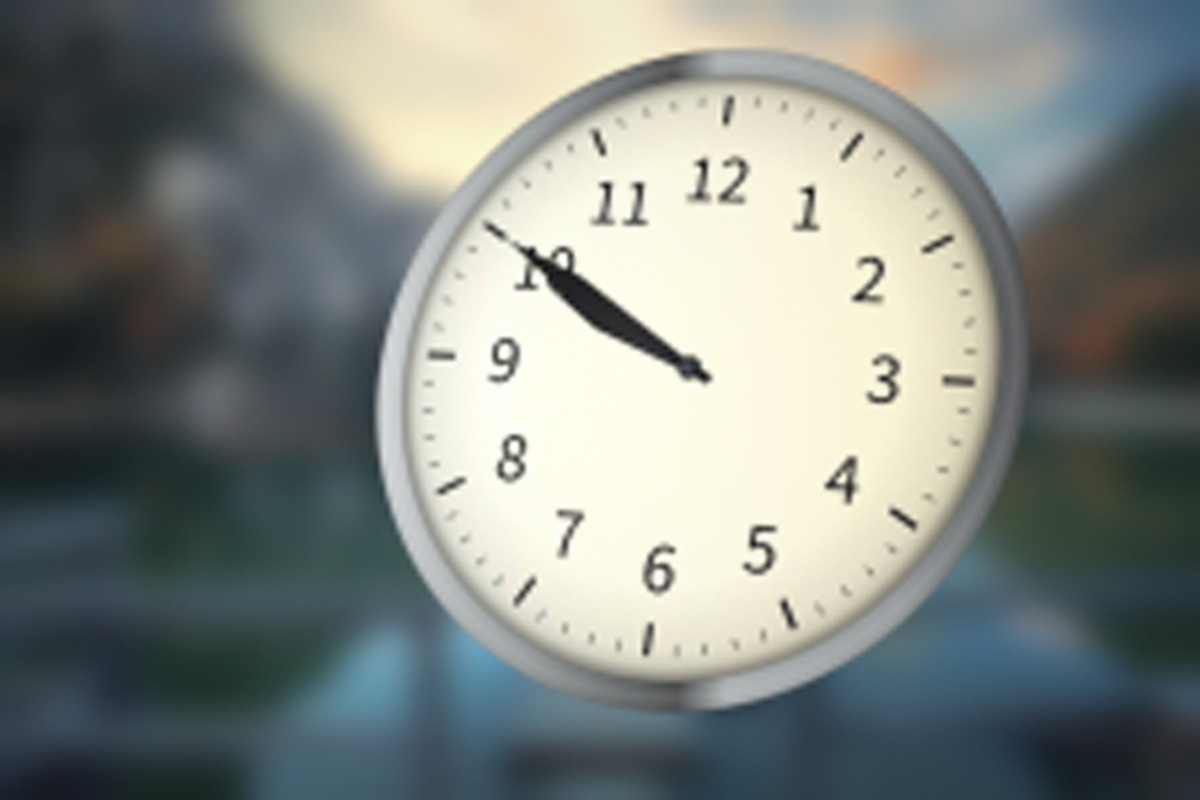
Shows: 9:50
